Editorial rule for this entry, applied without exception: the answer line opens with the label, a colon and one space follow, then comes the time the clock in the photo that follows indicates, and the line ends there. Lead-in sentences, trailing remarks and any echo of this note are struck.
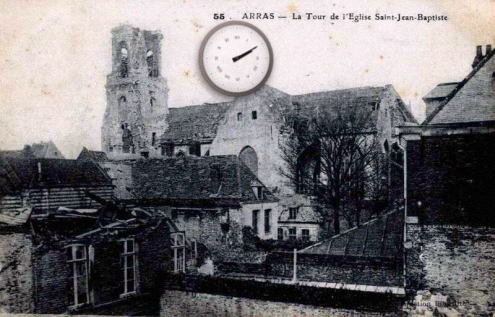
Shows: 2:10
